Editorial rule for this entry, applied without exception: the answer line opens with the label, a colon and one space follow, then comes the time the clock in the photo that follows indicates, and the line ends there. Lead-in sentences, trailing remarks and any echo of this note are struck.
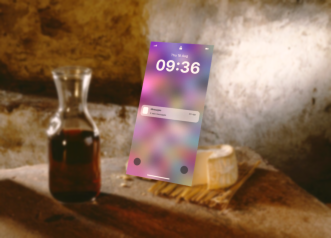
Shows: 9:36
